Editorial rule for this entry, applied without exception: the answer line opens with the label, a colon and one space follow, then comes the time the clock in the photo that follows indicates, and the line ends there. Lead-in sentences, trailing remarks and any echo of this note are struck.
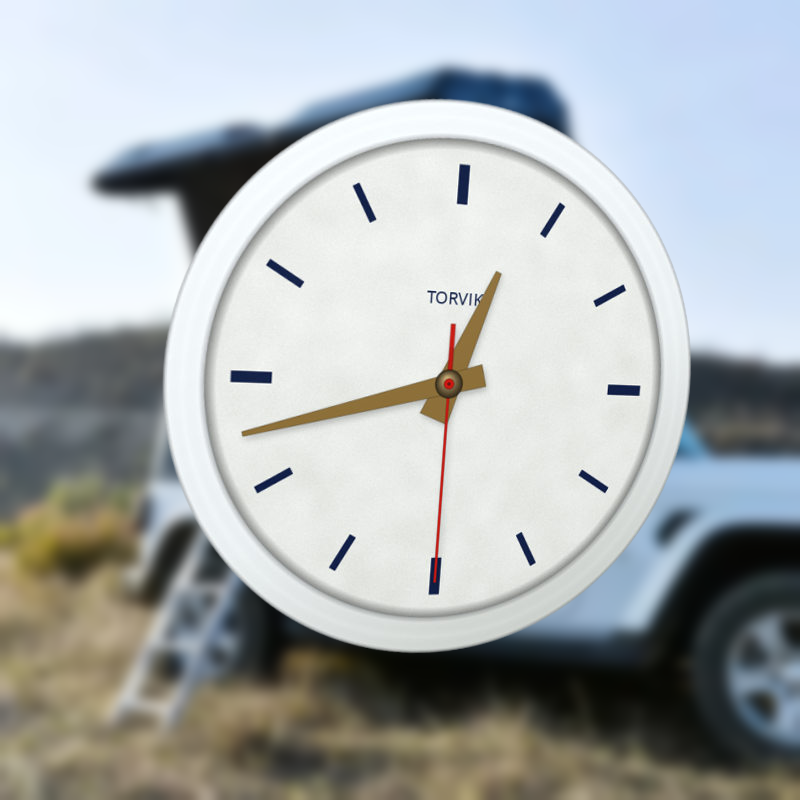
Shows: 12:42:30
